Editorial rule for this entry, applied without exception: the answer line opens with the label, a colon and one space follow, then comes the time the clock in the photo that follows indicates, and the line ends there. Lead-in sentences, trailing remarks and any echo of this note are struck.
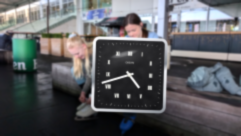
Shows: 4:42
